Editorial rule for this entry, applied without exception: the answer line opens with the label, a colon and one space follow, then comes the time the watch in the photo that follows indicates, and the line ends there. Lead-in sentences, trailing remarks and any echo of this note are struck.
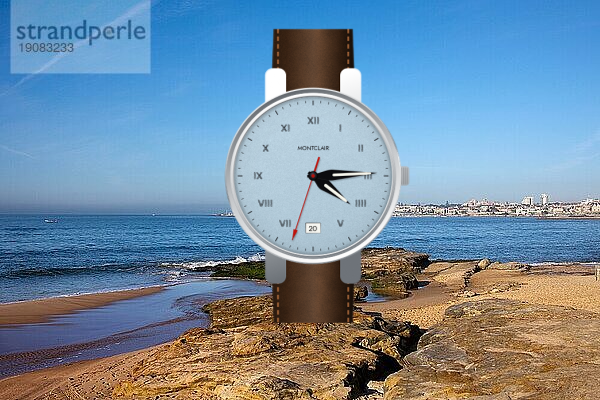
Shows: 4:14:33
